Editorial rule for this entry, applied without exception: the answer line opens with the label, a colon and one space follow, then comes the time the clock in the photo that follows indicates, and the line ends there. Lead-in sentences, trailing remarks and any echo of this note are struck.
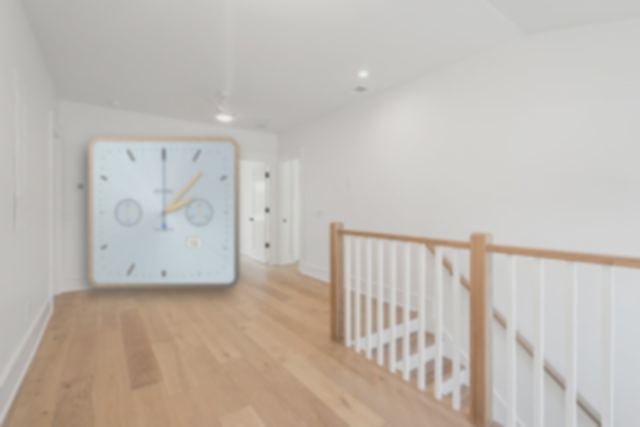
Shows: 2:07
